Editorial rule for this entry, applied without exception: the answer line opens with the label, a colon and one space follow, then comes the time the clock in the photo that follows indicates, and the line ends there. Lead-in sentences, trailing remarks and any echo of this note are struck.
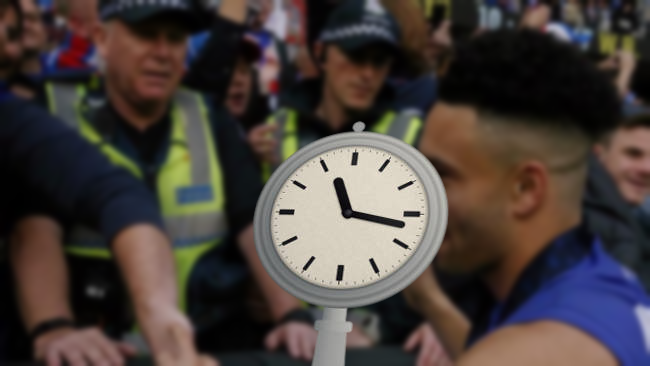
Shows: 11:17
